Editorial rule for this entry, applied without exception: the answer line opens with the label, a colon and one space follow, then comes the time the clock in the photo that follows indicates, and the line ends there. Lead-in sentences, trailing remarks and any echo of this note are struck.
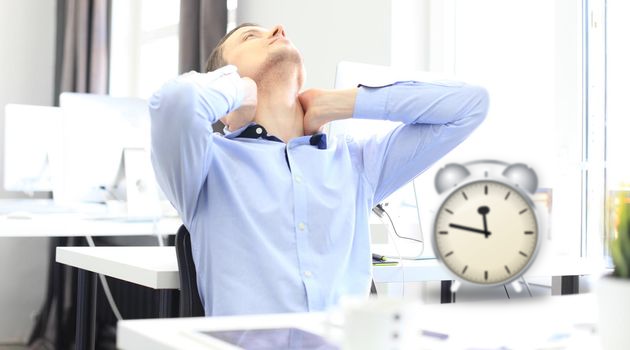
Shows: 11:47
